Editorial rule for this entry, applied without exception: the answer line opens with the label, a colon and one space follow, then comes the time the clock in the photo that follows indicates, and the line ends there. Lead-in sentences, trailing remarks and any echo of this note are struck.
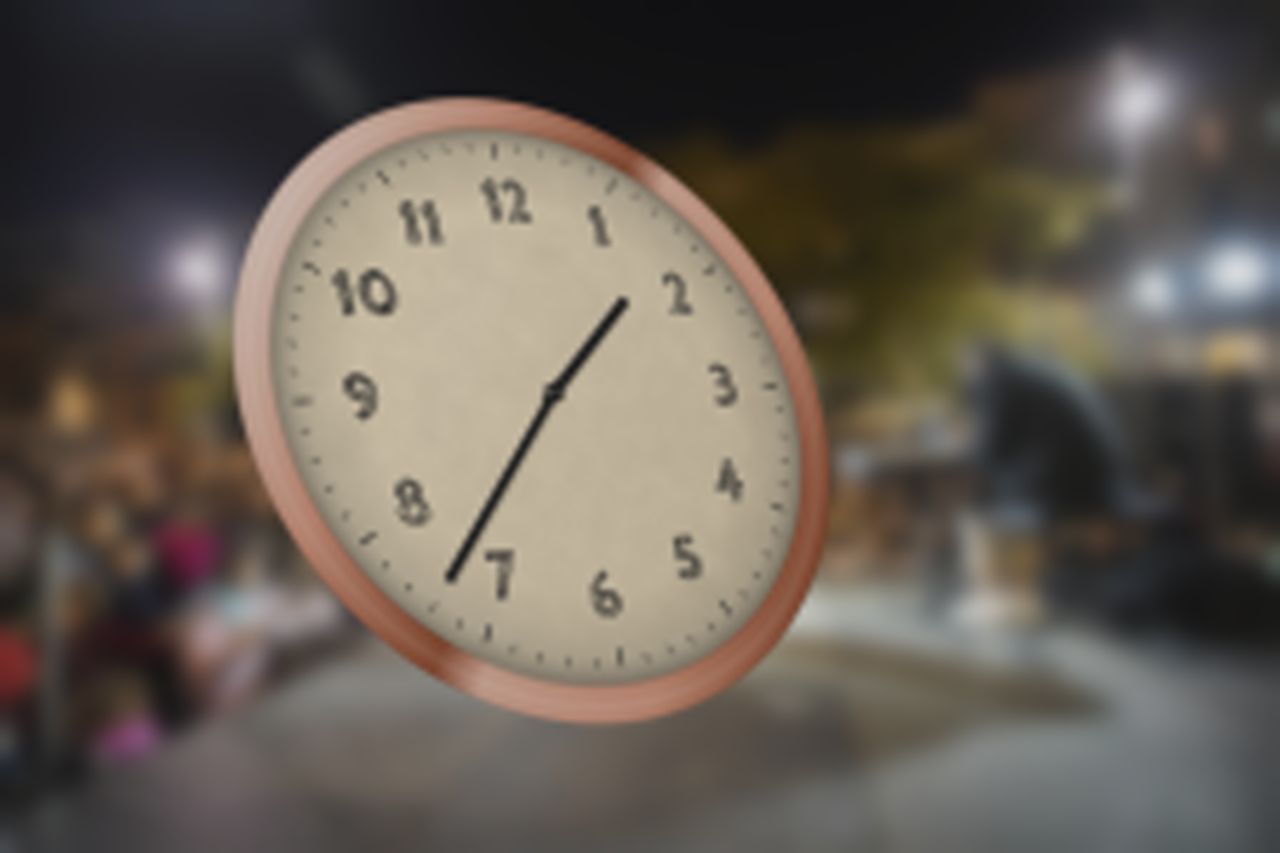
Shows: 1:37
